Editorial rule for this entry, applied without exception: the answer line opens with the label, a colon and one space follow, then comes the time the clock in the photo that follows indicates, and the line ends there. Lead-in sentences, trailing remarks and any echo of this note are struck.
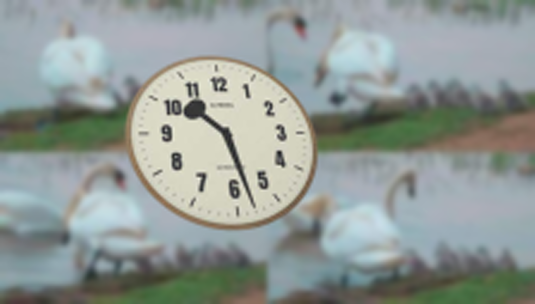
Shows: 10:28
